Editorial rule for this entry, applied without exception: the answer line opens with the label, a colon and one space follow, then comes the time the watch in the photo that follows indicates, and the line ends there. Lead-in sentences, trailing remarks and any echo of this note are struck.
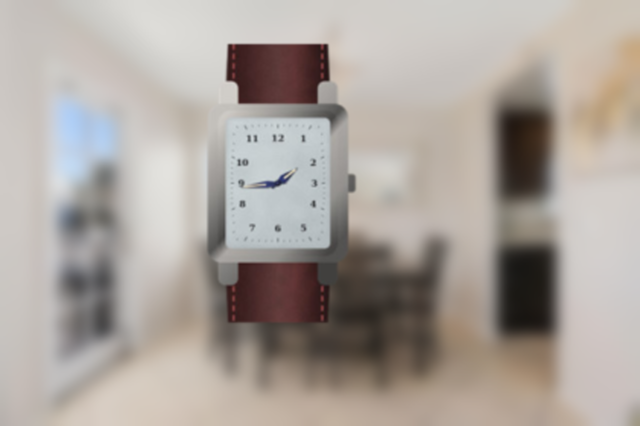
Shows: 1:44
